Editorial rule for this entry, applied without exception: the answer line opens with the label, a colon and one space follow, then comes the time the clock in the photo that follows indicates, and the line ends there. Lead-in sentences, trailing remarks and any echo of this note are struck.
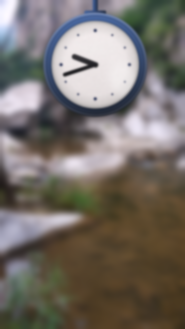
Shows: 9:42
